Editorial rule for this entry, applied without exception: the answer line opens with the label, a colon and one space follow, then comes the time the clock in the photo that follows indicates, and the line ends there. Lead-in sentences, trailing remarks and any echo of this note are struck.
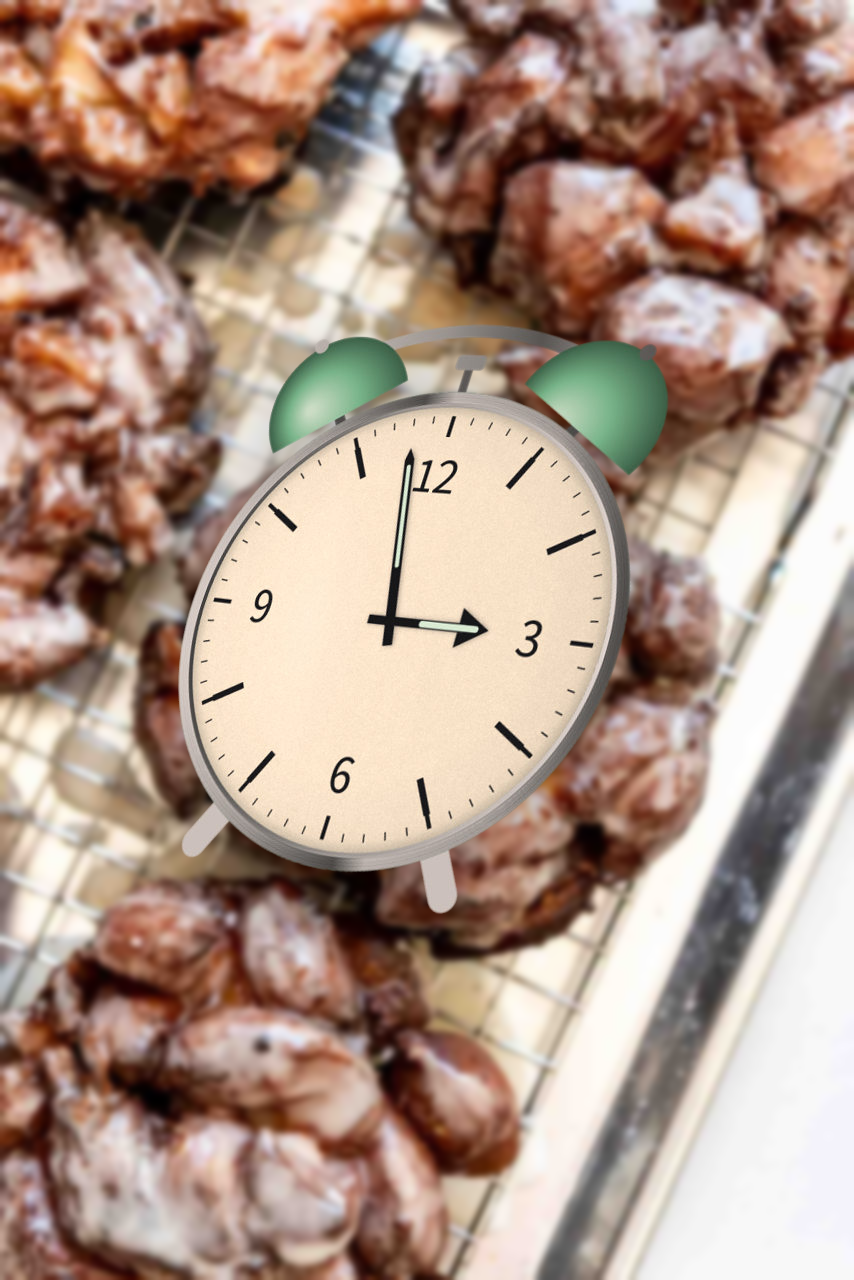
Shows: 2:58
